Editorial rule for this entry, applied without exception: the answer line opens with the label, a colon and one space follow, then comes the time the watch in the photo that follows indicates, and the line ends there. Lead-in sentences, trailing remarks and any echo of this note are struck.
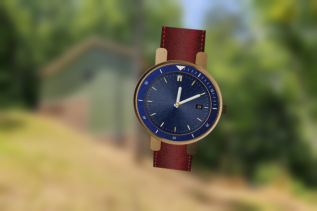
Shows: 12:10
